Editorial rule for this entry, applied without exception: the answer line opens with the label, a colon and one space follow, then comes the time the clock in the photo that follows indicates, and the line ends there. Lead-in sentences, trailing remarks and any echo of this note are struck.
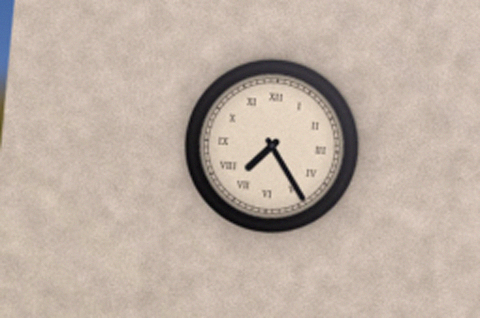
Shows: 7:24
